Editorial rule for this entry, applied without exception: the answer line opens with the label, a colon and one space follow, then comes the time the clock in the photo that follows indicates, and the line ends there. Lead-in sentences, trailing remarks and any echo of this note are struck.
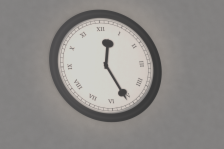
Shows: 12:26
